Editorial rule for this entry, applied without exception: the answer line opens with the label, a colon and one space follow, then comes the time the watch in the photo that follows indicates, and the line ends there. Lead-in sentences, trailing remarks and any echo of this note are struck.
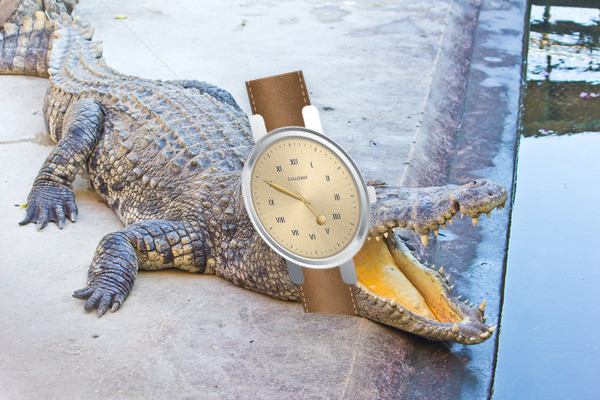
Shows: 4:50
